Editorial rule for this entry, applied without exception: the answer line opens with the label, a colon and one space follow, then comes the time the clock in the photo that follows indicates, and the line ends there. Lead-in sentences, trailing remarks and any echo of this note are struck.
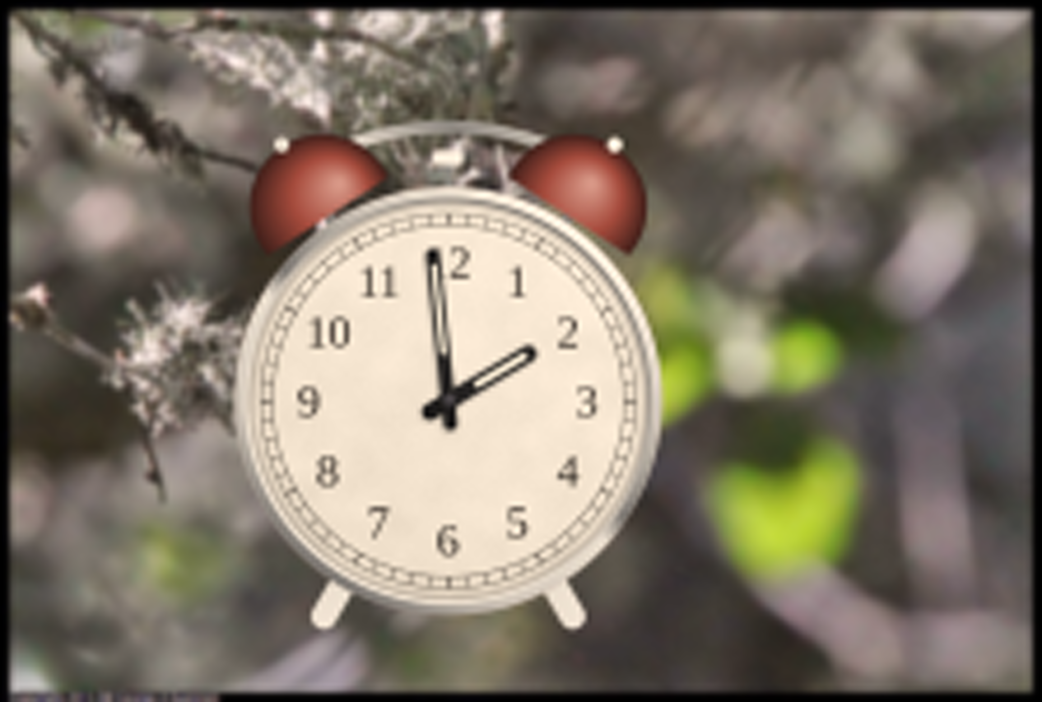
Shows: 1:59
